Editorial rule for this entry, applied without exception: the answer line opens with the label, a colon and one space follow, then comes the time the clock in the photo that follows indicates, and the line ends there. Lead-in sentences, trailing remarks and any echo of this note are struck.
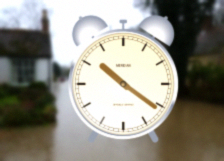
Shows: 10:21
